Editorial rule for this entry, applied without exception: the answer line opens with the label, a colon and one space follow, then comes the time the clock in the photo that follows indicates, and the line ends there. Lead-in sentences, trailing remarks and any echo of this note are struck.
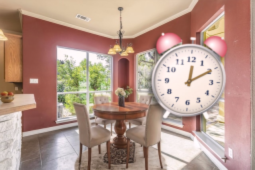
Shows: 12:10
